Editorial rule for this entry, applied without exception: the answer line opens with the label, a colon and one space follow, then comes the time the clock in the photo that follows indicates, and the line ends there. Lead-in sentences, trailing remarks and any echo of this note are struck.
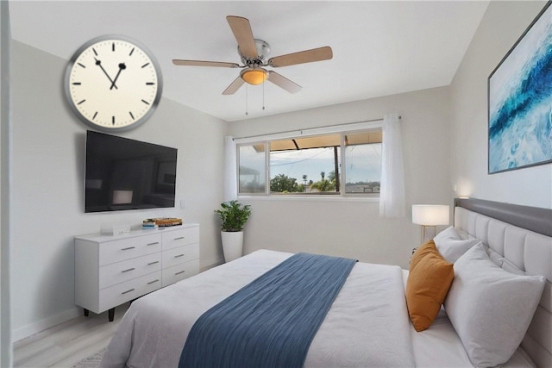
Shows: 12:54
